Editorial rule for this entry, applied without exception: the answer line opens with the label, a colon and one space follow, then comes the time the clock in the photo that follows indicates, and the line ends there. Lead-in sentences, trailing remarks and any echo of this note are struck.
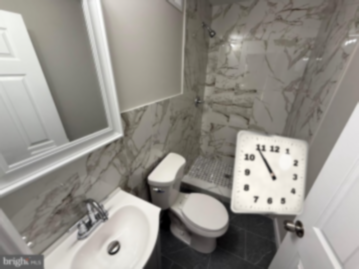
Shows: 10:54
